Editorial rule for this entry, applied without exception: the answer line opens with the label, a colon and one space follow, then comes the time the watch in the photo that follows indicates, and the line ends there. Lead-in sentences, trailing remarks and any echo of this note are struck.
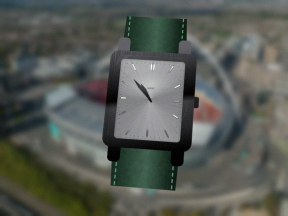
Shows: 10:53
